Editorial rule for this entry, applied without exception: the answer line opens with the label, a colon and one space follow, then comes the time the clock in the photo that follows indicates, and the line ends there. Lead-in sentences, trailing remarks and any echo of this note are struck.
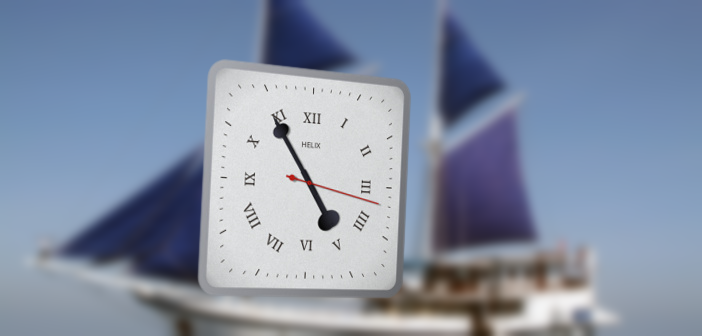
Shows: 4:54:17
